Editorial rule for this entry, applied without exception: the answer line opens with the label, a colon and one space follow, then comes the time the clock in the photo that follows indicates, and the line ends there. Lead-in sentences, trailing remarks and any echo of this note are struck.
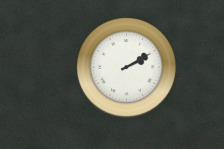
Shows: 2:10
